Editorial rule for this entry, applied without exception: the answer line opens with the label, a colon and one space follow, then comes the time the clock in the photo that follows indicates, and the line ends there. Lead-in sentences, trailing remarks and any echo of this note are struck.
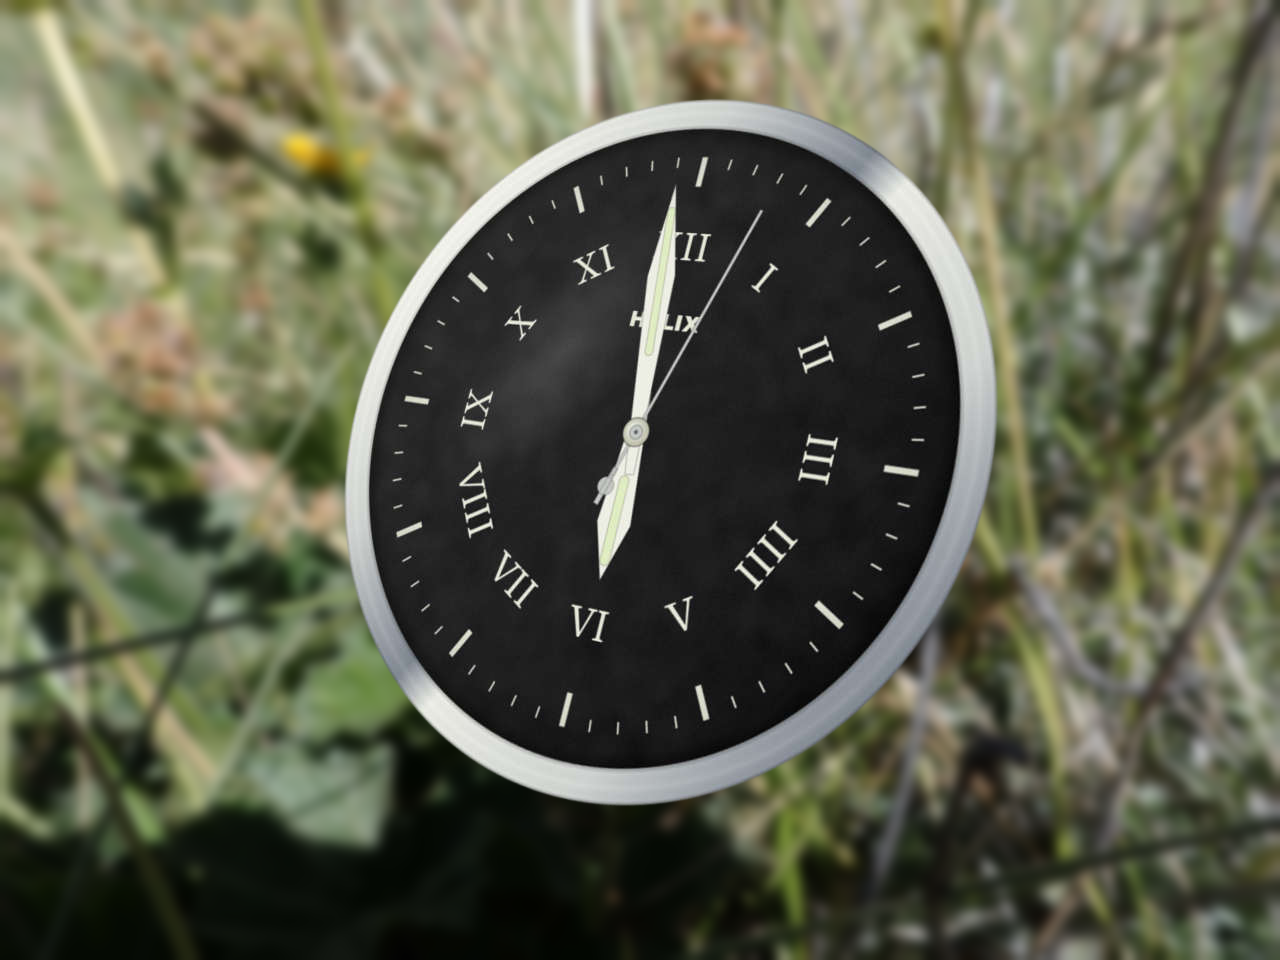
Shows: 5:59:03
